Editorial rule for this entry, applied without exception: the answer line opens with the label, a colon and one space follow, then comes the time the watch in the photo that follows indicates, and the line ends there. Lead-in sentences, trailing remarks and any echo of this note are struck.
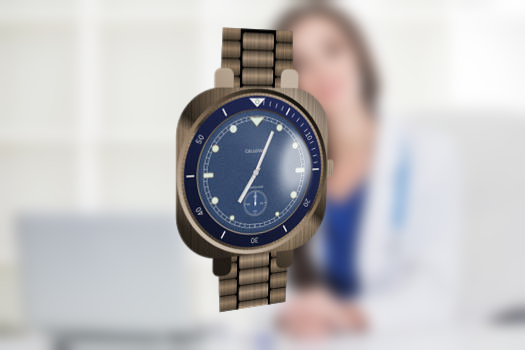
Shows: 7:04
